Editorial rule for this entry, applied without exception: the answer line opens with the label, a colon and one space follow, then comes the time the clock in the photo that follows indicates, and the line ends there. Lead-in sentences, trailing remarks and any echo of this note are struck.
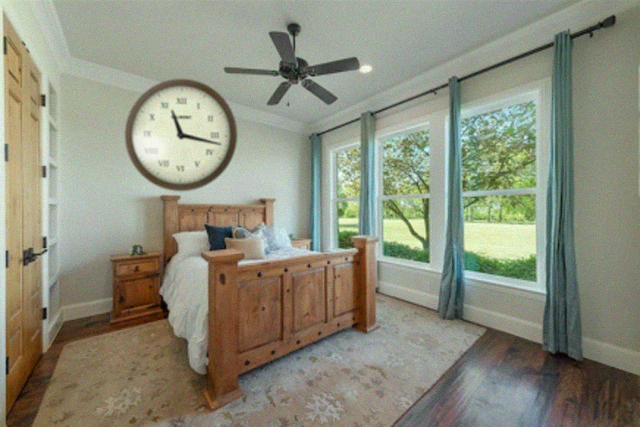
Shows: 11:17
